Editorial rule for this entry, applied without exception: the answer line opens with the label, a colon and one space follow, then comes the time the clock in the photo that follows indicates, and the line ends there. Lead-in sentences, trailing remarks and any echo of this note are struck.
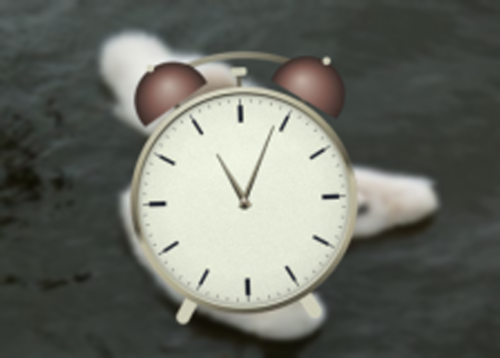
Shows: 11:04
